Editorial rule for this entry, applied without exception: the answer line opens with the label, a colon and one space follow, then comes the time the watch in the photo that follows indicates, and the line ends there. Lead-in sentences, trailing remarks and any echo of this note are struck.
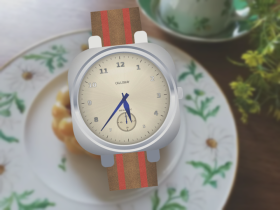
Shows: 5:37
